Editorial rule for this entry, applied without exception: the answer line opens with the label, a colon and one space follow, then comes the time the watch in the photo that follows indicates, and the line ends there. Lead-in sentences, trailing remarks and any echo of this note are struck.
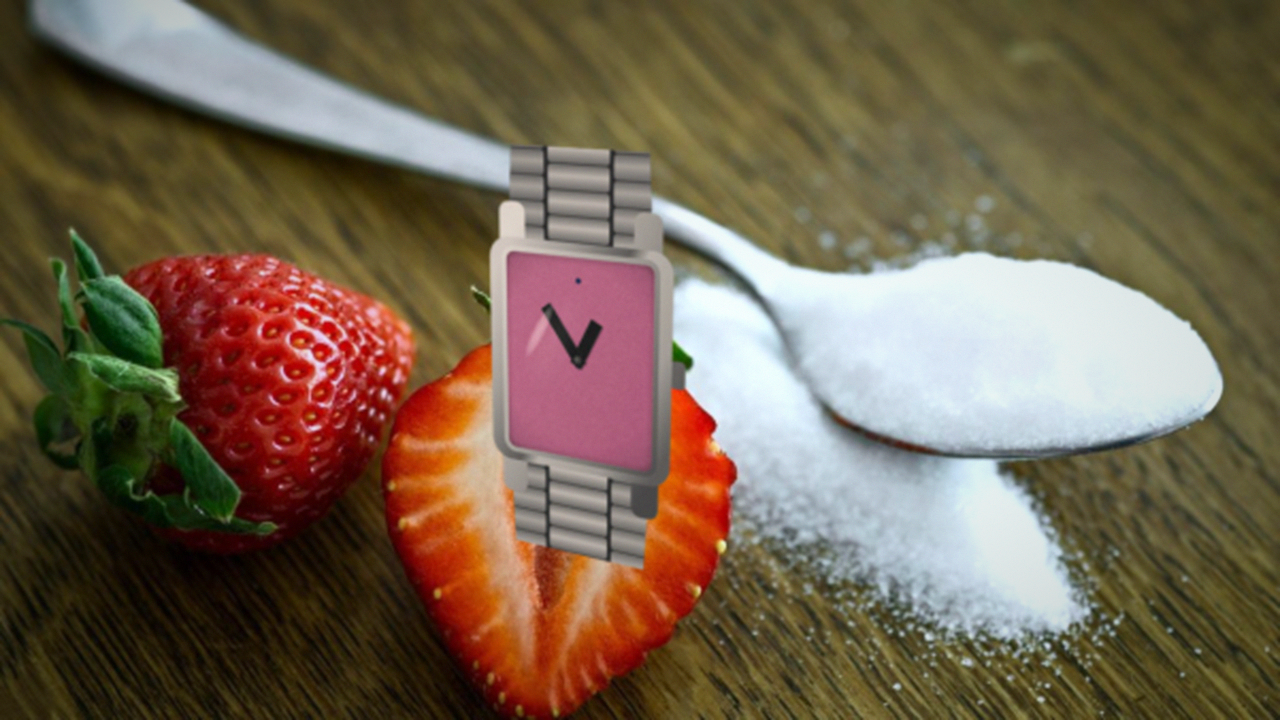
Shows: 12:54
